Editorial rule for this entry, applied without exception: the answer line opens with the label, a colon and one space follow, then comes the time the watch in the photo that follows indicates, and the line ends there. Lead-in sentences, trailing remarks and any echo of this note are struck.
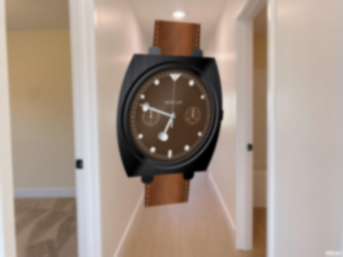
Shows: 6:48
